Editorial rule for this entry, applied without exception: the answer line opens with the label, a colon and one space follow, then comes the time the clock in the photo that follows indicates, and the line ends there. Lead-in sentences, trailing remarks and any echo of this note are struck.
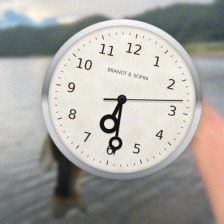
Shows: 6:29:13
